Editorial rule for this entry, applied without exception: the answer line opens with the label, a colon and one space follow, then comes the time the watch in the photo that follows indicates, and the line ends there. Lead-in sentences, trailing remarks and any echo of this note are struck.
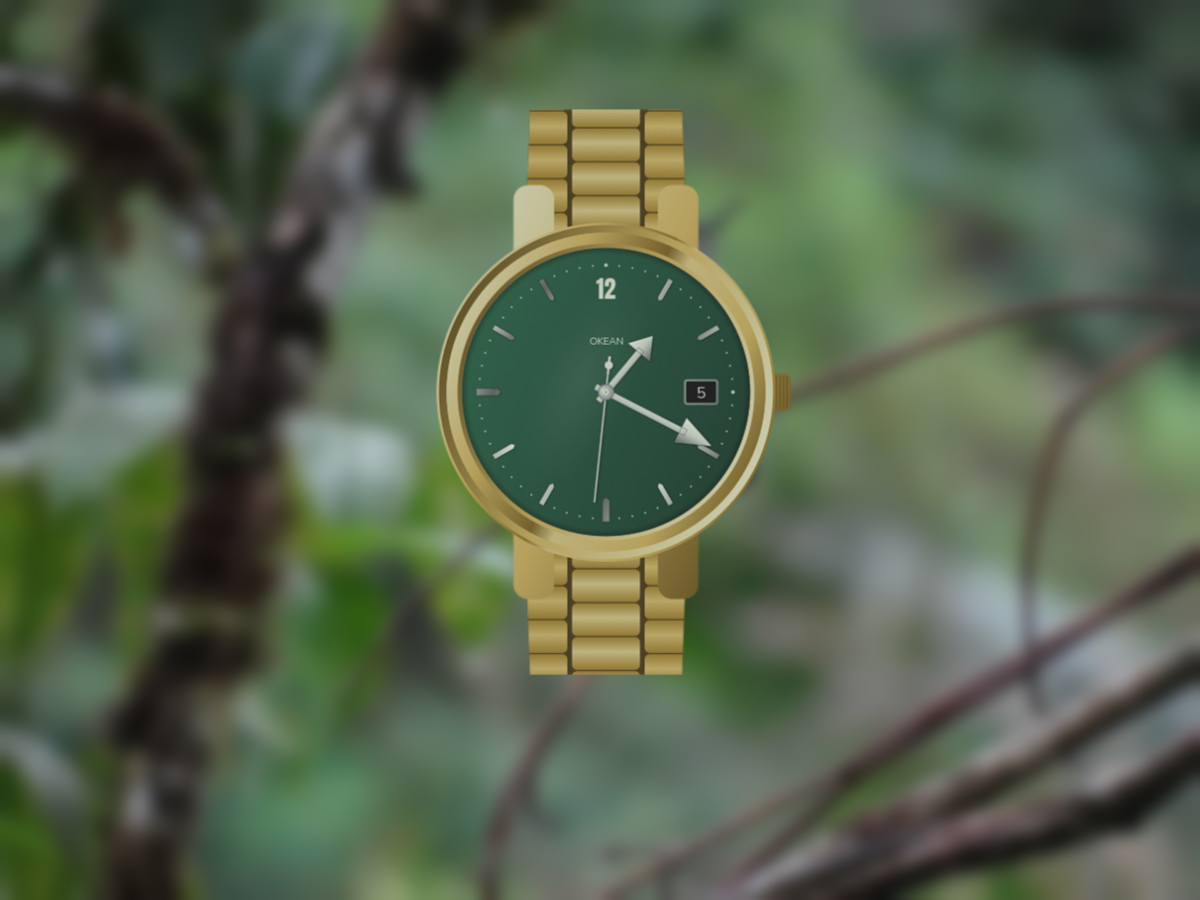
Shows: 1:19:31
